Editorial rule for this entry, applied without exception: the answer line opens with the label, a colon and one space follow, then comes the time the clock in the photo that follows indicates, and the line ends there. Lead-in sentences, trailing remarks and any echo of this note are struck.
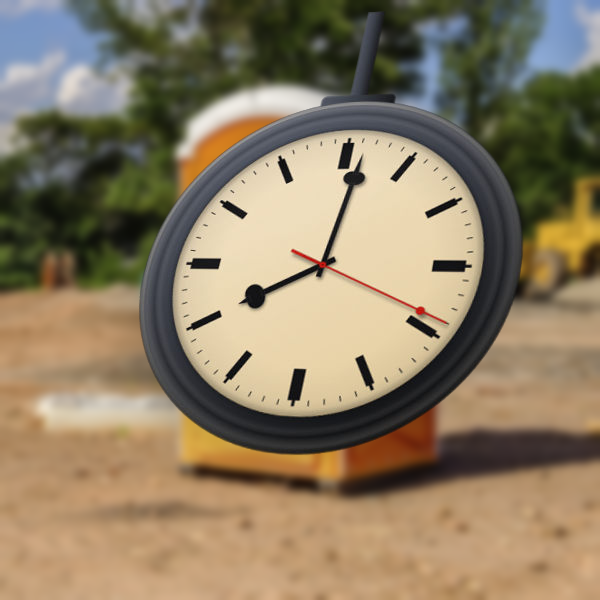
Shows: 8:01:19
